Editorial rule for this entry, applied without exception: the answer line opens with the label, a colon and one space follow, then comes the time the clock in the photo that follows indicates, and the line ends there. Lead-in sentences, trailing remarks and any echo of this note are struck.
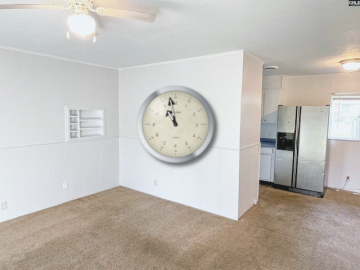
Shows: 10:58
